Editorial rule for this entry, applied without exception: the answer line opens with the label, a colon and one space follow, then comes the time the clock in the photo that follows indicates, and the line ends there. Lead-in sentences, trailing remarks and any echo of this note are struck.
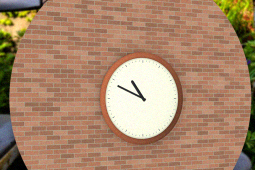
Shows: 10:49
